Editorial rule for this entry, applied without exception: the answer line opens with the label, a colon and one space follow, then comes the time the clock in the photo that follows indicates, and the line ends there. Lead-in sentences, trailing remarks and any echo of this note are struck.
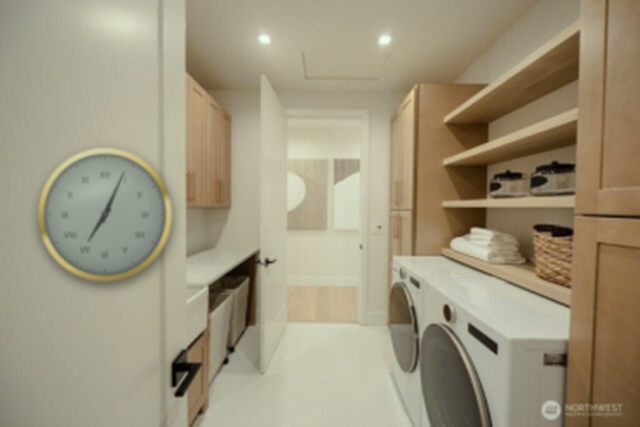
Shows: 7:04
